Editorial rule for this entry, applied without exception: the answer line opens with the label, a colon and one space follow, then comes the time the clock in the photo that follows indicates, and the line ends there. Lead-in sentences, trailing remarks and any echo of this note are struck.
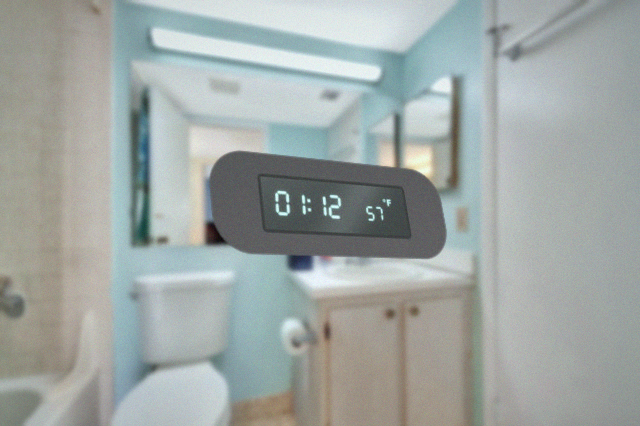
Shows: 1:12
